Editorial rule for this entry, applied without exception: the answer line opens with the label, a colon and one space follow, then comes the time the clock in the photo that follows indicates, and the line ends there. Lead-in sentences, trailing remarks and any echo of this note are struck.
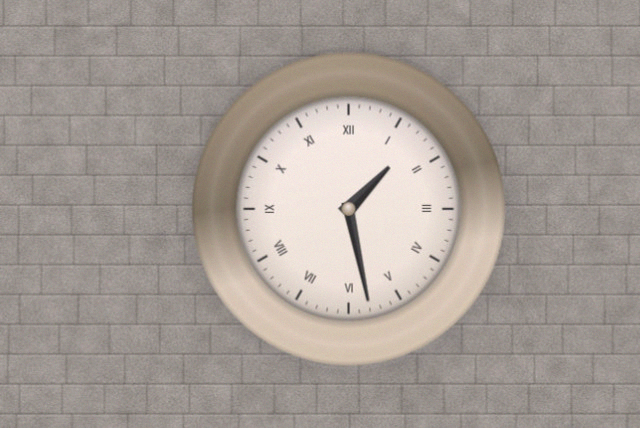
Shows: 1:28
